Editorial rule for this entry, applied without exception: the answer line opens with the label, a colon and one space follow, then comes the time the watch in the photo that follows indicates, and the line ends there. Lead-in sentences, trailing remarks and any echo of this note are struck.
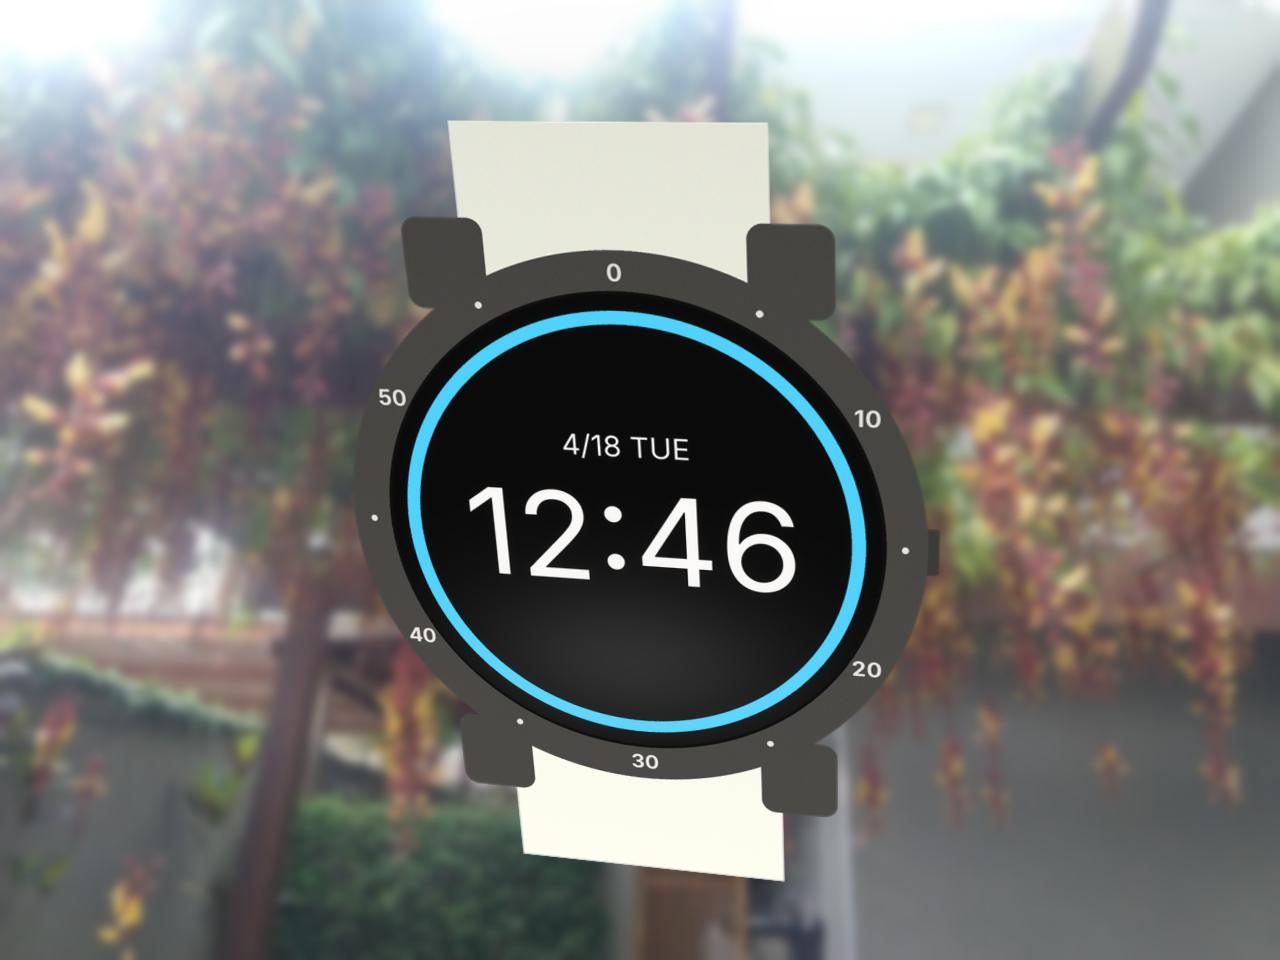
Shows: 12:46
